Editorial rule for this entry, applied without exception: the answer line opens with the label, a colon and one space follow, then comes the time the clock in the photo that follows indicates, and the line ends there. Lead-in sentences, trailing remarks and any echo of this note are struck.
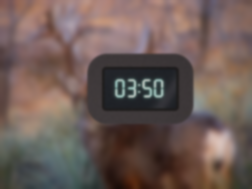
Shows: 3:50
